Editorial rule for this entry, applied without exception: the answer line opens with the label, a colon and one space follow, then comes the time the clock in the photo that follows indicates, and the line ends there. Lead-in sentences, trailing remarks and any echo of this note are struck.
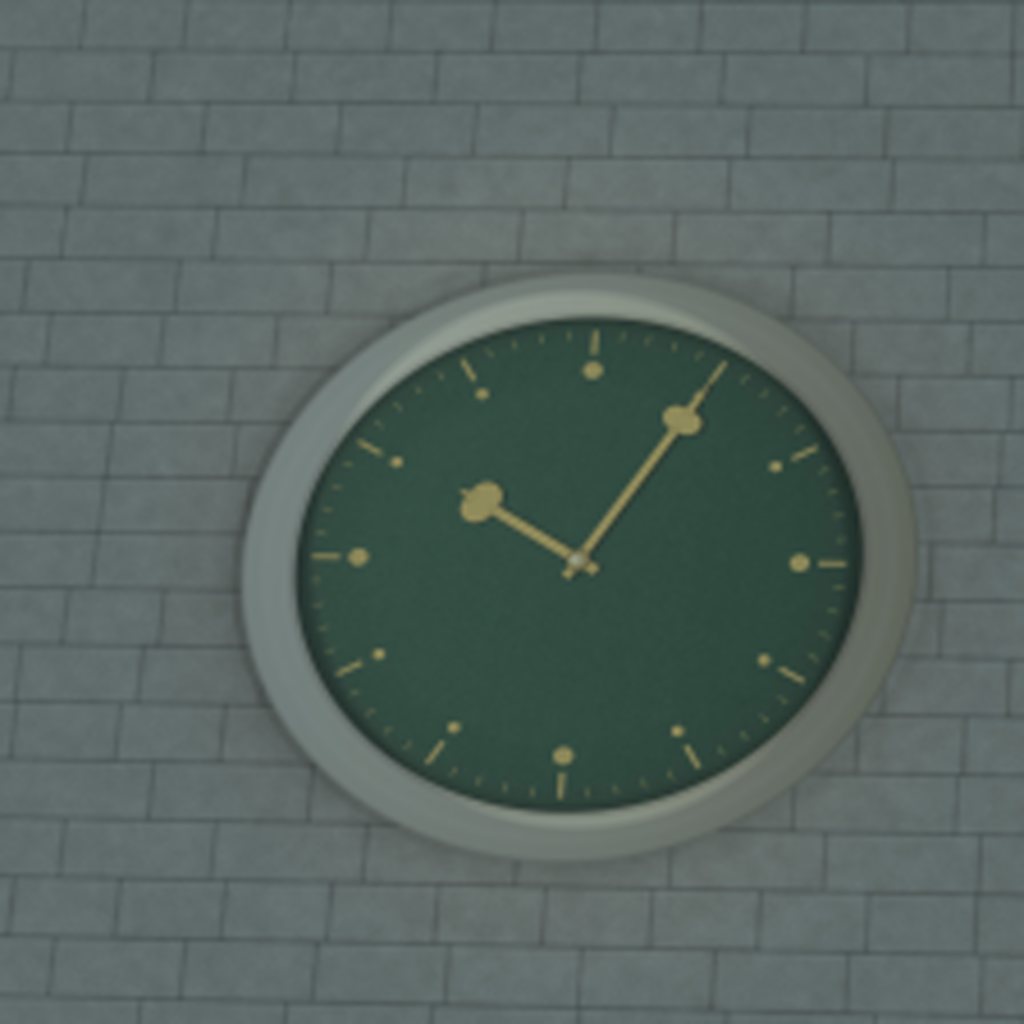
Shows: 10:05
